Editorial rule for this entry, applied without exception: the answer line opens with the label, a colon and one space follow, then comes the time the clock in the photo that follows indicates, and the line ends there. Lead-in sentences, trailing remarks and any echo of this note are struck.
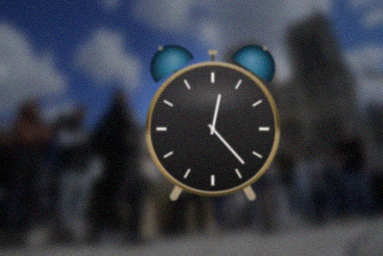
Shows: 12:23
